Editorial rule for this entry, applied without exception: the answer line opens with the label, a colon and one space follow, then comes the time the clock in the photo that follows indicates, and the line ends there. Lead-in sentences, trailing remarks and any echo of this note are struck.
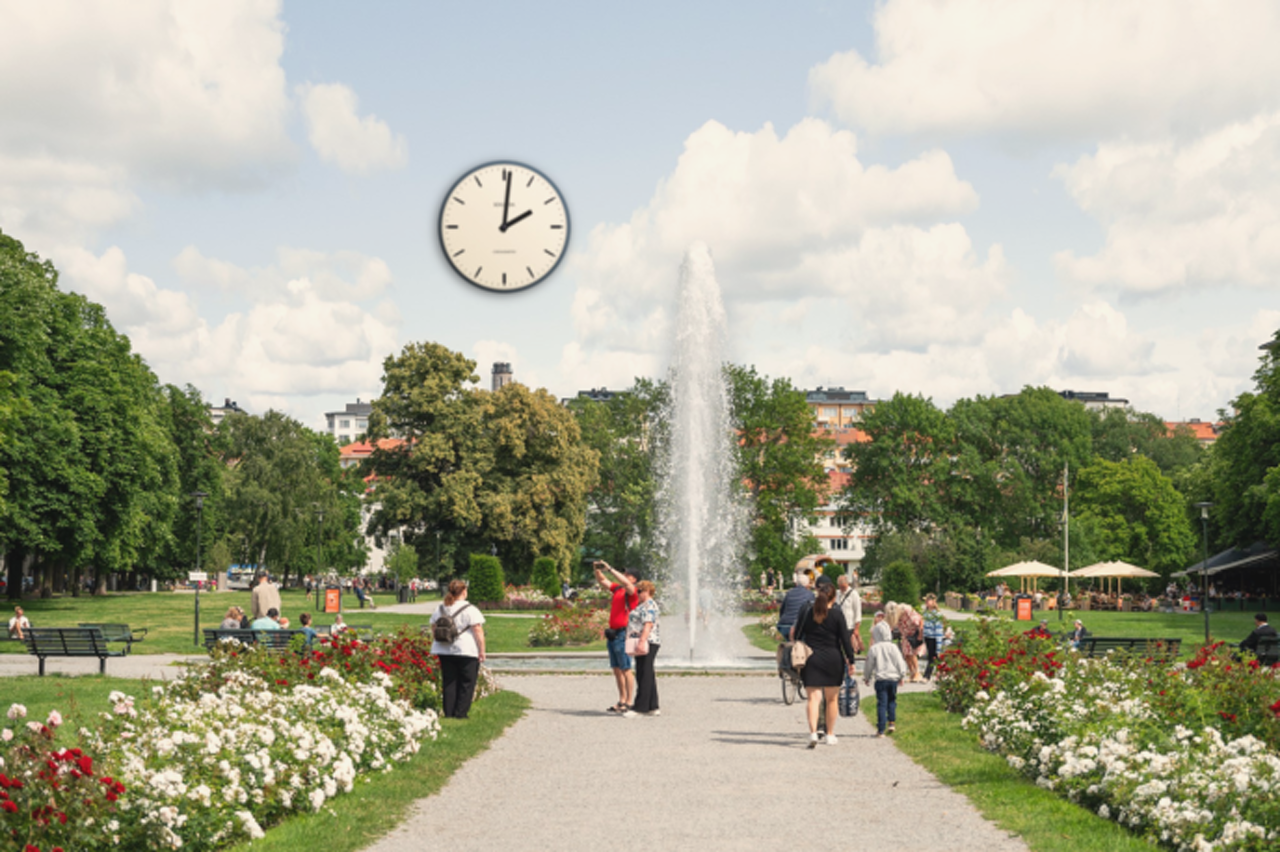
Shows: 2:01
